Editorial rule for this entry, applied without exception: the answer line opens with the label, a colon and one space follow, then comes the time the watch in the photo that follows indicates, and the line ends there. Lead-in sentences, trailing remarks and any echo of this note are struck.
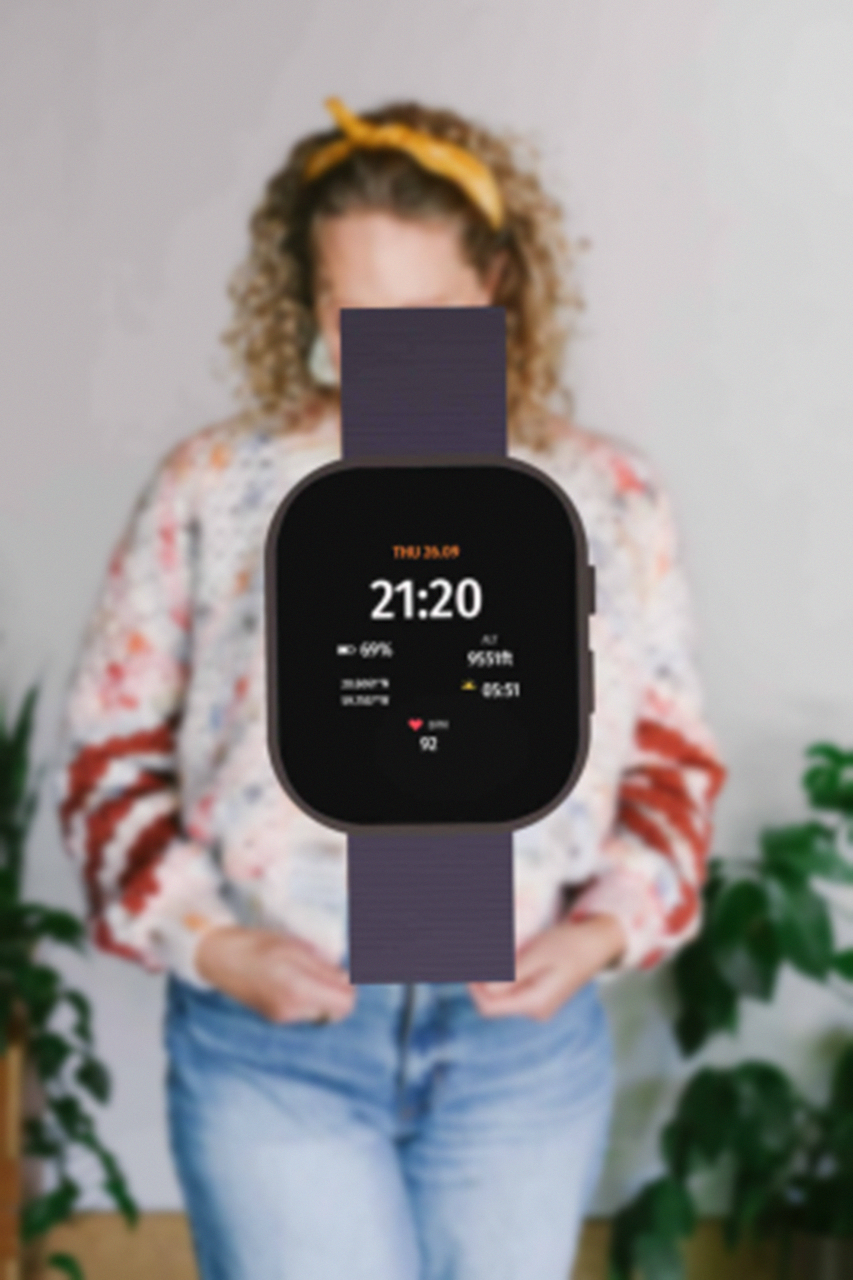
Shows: 21:20
